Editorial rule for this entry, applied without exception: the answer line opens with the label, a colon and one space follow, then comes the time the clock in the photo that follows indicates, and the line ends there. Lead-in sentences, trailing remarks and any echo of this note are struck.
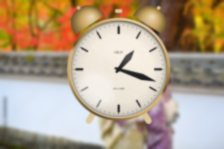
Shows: 1:18
